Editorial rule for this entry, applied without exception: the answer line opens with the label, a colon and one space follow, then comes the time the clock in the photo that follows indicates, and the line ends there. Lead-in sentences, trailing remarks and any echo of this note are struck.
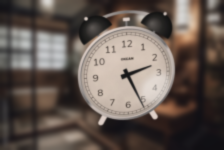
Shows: 2:26
